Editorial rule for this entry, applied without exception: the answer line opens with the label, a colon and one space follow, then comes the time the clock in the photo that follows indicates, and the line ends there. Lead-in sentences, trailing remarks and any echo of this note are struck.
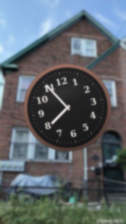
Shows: 7:55
